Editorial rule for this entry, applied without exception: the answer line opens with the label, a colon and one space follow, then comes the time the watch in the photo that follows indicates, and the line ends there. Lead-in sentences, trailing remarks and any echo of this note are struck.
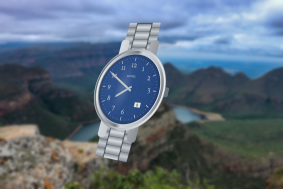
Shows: 7:50
